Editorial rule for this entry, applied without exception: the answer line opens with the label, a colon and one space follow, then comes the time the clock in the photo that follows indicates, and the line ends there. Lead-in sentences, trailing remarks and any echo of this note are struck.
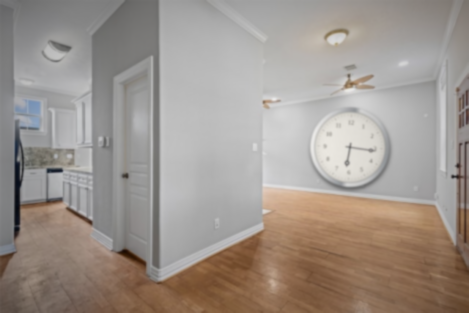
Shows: 6:16
